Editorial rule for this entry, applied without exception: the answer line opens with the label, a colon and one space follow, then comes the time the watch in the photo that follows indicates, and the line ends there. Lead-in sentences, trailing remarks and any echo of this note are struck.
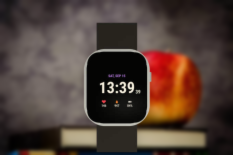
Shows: 13:39
